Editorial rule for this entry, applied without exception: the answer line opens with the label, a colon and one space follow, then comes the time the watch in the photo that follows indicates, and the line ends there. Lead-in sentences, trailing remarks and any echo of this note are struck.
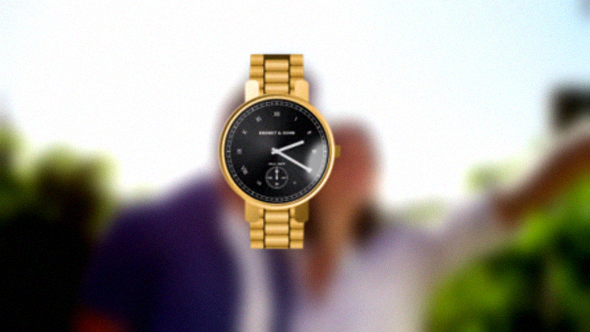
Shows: 2:20
